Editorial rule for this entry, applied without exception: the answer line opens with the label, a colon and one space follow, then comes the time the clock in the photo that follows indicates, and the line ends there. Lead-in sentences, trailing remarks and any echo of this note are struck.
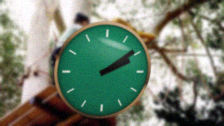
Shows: 2:09
